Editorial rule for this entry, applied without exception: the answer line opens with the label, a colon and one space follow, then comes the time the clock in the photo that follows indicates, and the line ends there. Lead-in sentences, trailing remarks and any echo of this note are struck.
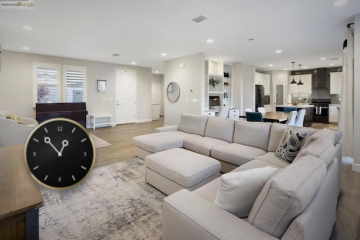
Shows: 12:53
